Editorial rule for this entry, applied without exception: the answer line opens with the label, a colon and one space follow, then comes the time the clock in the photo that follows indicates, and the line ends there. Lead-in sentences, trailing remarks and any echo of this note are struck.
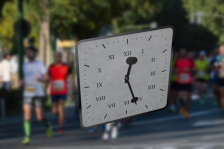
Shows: 12:27
